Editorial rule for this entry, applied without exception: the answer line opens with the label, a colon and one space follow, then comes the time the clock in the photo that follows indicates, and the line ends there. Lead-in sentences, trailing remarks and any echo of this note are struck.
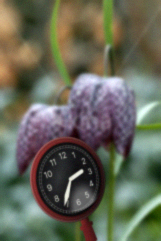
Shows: 2:36
